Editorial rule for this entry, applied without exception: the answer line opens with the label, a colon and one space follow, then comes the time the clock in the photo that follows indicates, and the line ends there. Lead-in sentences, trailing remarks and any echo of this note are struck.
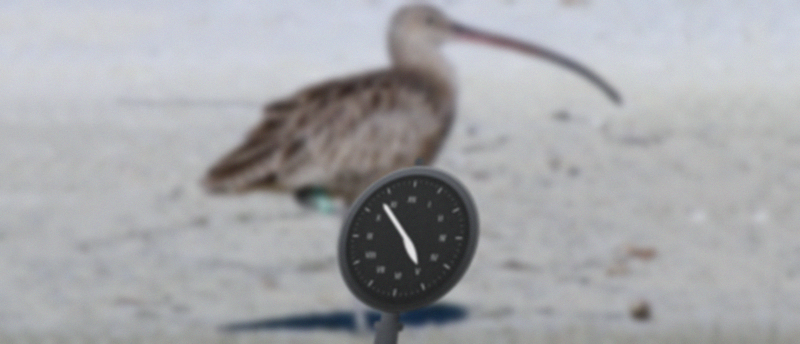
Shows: 4:53
